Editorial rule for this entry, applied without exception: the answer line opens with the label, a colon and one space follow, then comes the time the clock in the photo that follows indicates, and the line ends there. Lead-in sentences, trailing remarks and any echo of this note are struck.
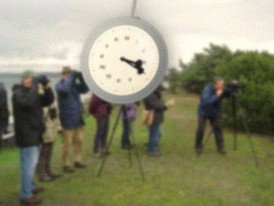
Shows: 3:19
